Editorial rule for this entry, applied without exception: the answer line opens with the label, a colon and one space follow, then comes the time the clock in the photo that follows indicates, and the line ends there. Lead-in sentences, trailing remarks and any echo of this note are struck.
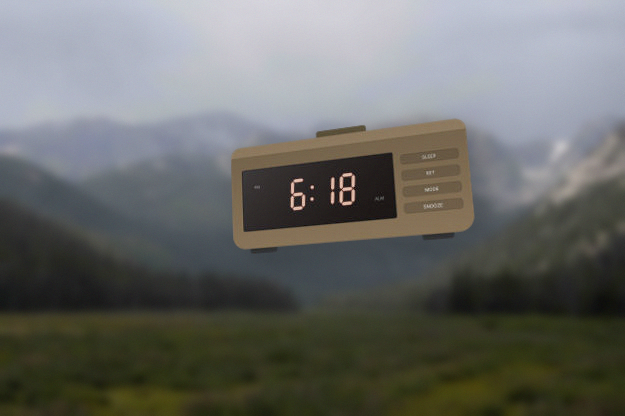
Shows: 6:18
